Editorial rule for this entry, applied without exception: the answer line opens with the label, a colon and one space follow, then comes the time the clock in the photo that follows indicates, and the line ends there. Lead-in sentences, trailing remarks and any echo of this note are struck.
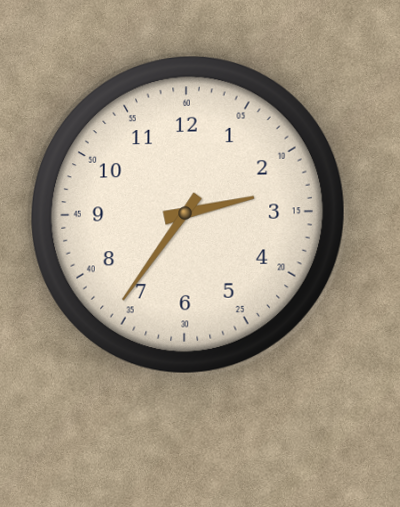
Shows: 2:36
